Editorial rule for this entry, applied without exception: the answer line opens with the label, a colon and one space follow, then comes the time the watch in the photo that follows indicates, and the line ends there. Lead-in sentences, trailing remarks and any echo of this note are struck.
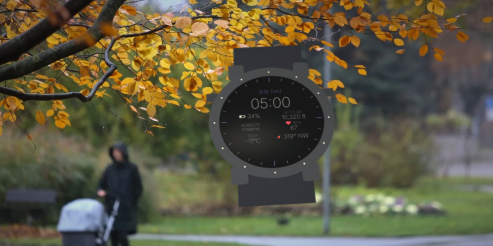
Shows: 5:00
